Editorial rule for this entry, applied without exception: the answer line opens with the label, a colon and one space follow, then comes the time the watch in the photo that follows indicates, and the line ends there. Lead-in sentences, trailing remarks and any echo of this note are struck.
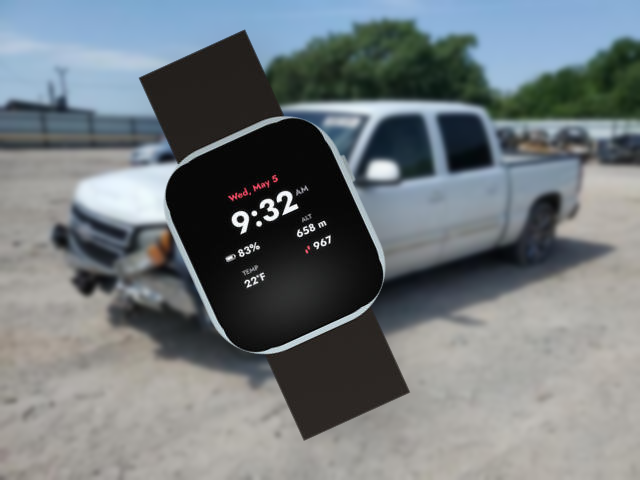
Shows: 9:32
